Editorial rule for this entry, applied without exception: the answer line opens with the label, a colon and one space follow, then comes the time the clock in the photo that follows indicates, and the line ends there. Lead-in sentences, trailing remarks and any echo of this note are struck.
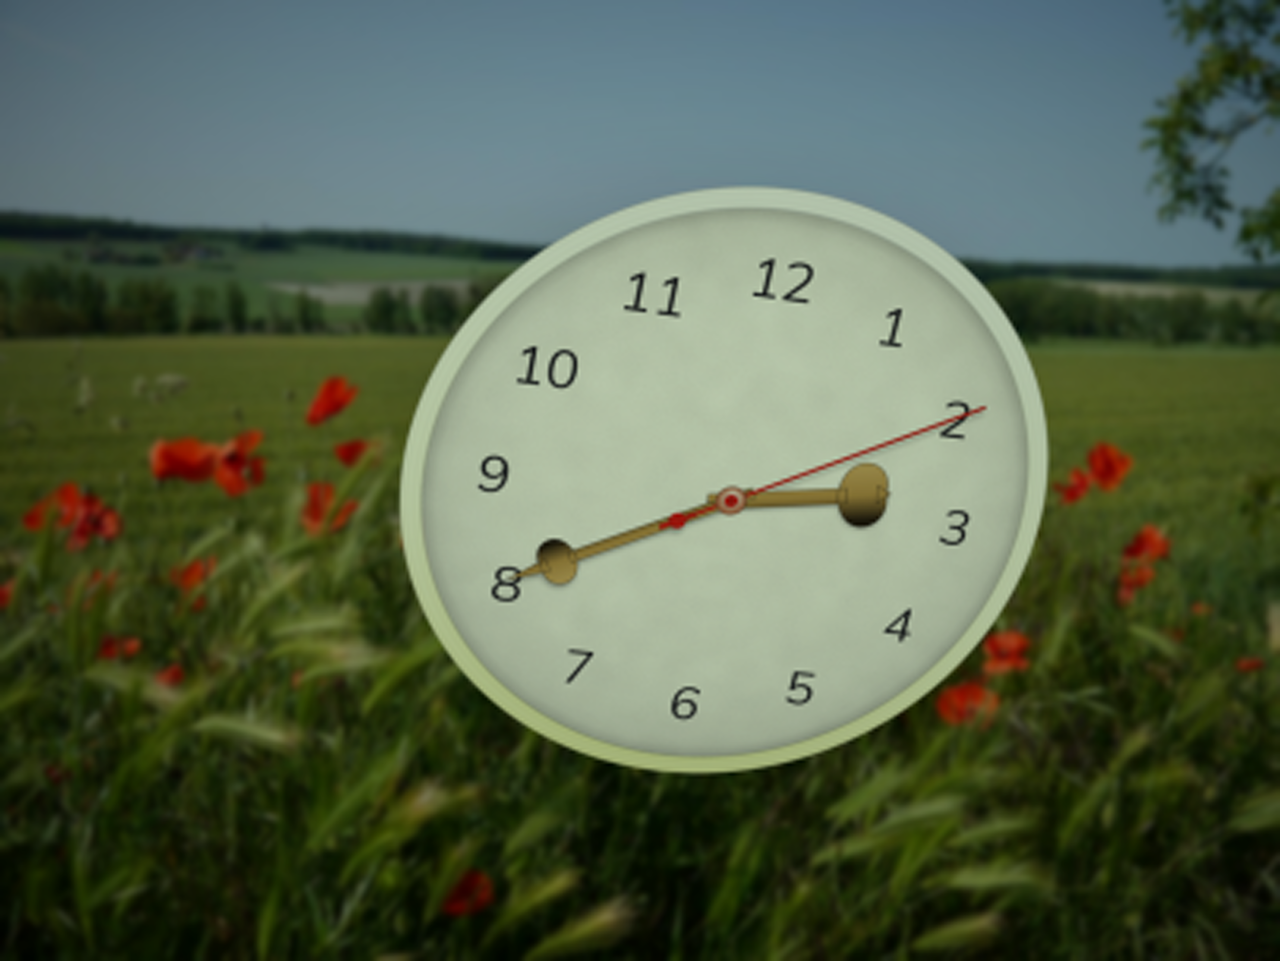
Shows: 2:40:10
